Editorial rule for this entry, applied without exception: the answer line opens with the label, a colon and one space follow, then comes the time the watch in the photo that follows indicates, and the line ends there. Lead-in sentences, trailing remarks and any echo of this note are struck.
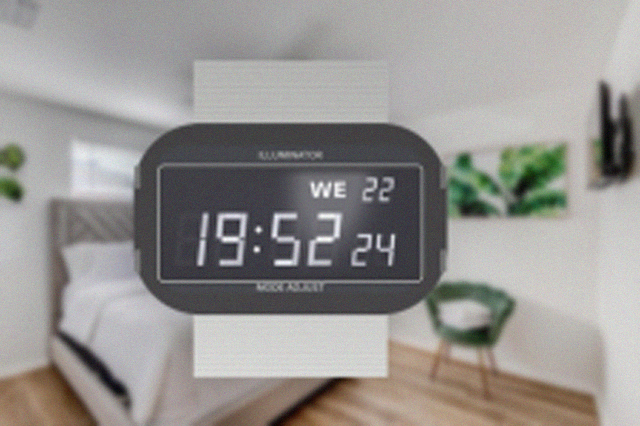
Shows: 19:52:24
